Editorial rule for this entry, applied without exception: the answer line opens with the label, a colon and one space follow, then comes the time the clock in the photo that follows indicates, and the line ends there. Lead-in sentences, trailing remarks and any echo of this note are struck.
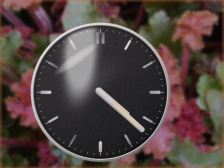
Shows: 4:22
